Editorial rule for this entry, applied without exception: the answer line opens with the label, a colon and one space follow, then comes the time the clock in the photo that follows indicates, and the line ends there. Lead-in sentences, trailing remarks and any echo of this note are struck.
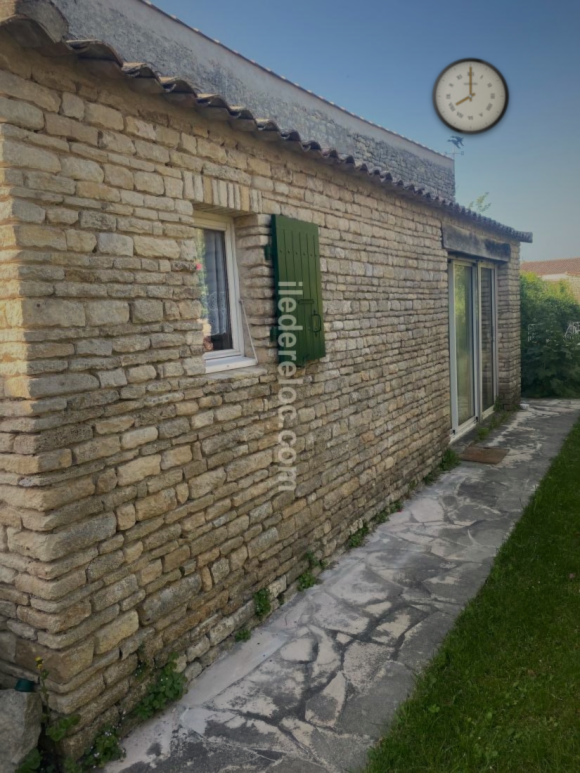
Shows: 8:00
